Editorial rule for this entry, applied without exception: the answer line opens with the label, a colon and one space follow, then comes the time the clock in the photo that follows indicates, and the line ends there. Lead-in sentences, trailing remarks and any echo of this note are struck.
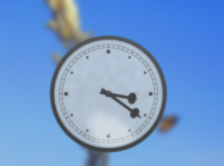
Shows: 3:21
